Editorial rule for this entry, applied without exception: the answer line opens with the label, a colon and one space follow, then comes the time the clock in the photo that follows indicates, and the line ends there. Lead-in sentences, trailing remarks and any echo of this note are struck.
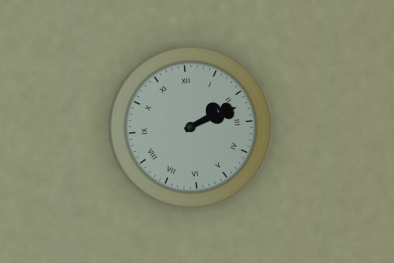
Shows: 2:12
